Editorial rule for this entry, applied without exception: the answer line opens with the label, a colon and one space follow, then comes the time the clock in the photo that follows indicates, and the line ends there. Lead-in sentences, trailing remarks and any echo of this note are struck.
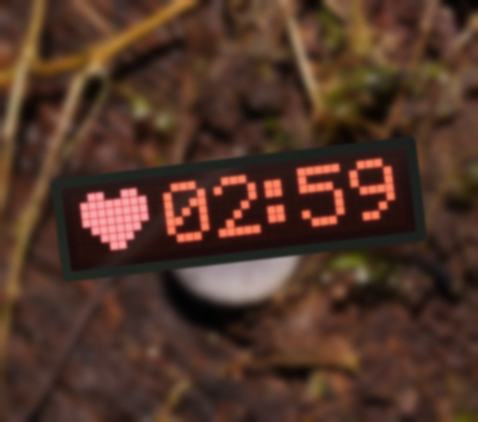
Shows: 2:59
